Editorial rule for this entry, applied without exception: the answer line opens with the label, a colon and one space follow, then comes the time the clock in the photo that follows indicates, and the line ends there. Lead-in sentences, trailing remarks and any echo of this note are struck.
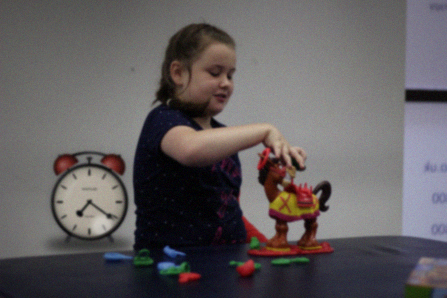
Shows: 7:21
